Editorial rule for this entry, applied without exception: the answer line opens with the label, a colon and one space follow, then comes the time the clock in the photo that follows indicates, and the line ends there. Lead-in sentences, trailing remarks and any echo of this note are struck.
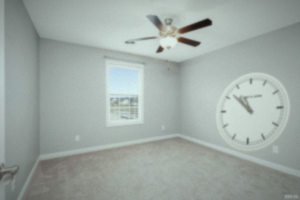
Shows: 10:52
